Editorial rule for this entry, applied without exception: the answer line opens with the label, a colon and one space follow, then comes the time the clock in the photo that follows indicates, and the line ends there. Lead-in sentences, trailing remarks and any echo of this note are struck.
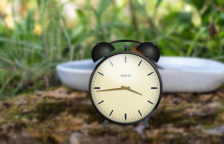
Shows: 3:44
